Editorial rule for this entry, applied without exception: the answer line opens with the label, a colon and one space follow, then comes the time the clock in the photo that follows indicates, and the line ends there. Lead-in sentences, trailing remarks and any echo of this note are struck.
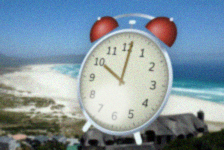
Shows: 10:01
